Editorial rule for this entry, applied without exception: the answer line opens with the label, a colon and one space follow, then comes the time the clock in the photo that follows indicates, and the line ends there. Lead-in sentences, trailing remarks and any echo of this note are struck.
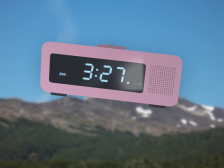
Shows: 3:27
